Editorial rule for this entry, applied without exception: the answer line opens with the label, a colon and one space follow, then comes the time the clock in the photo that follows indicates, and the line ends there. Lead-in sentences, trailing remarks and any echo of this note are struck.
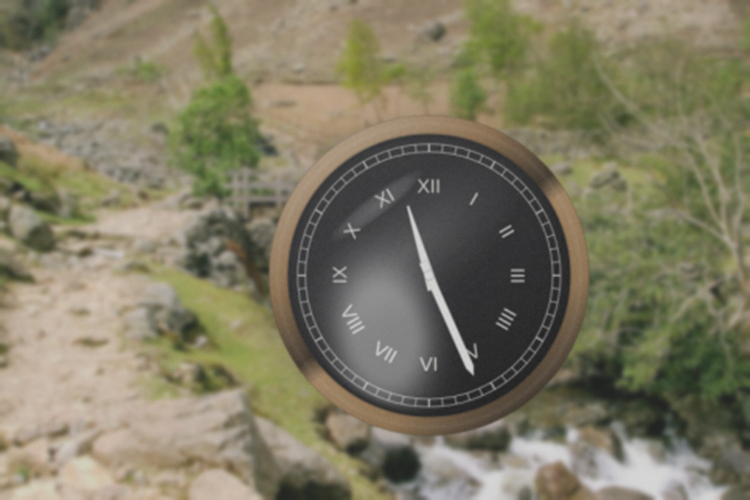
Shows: 11:26
